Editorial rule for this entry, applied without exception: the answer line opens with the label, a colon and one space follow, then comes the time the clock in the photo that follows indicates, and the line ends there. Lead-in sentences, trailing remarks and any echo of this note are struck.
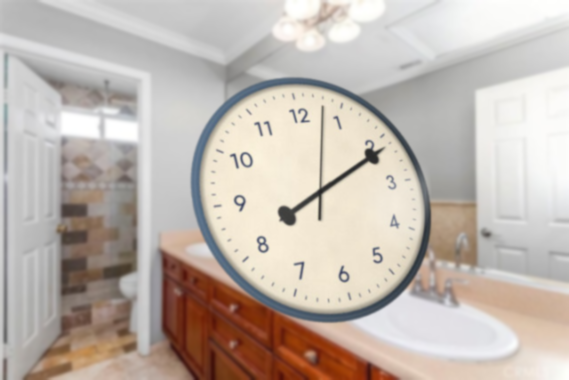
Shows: 8:11:03
